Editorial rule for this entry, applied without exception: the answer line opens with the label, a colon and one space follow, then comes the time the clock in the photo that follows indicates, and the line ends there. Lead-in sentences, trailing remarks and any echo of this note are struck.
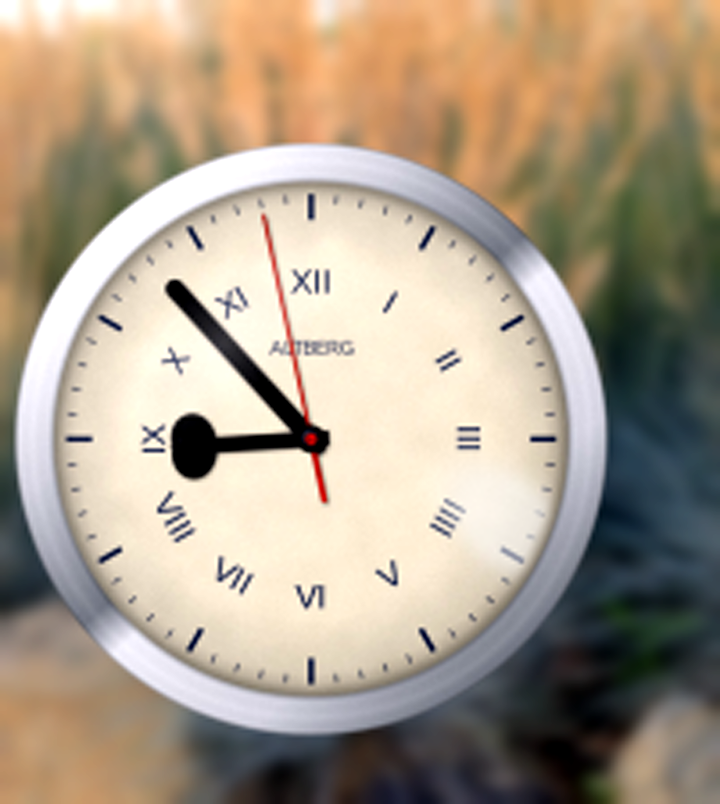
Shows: 8:52:58
